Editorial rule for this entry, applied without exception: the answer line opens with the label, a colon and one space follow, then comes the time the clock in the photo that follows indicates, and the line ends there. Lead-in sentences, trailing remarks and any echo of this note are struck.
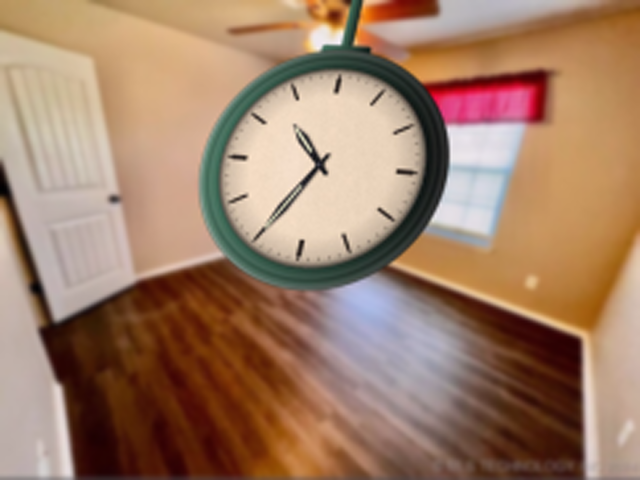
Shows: 10:35
